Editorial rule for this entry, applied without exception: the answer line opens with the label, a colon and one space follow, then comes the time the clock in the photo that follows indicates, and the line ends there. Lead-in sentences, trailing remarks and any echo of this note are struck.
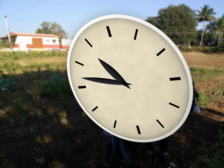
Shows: 10:47
